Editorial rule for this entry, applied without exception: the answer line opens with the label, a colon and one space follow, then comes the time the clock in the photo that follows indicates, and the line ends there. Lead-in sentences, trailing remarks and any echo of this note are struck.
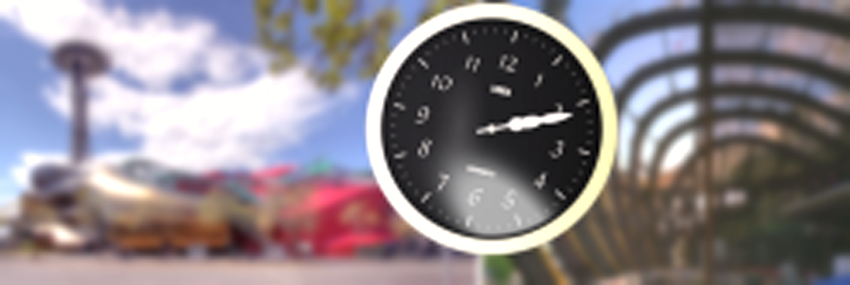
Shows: 2:11
